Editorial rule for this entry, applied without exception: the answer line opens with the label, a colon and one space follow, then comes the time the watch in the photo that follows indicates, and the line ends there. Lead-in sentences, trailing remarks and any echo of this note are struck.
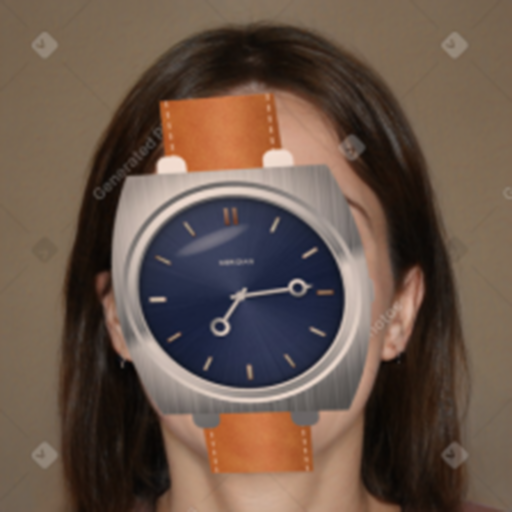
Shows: 7:14
